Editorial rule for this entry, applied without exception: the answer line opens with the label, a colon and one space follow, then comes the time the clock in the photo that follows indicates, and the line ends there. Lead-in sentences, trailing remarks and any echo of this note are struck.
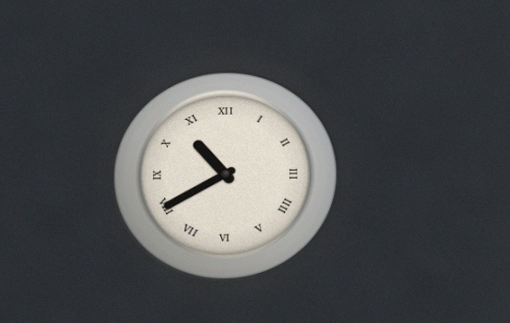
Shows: 10:40
